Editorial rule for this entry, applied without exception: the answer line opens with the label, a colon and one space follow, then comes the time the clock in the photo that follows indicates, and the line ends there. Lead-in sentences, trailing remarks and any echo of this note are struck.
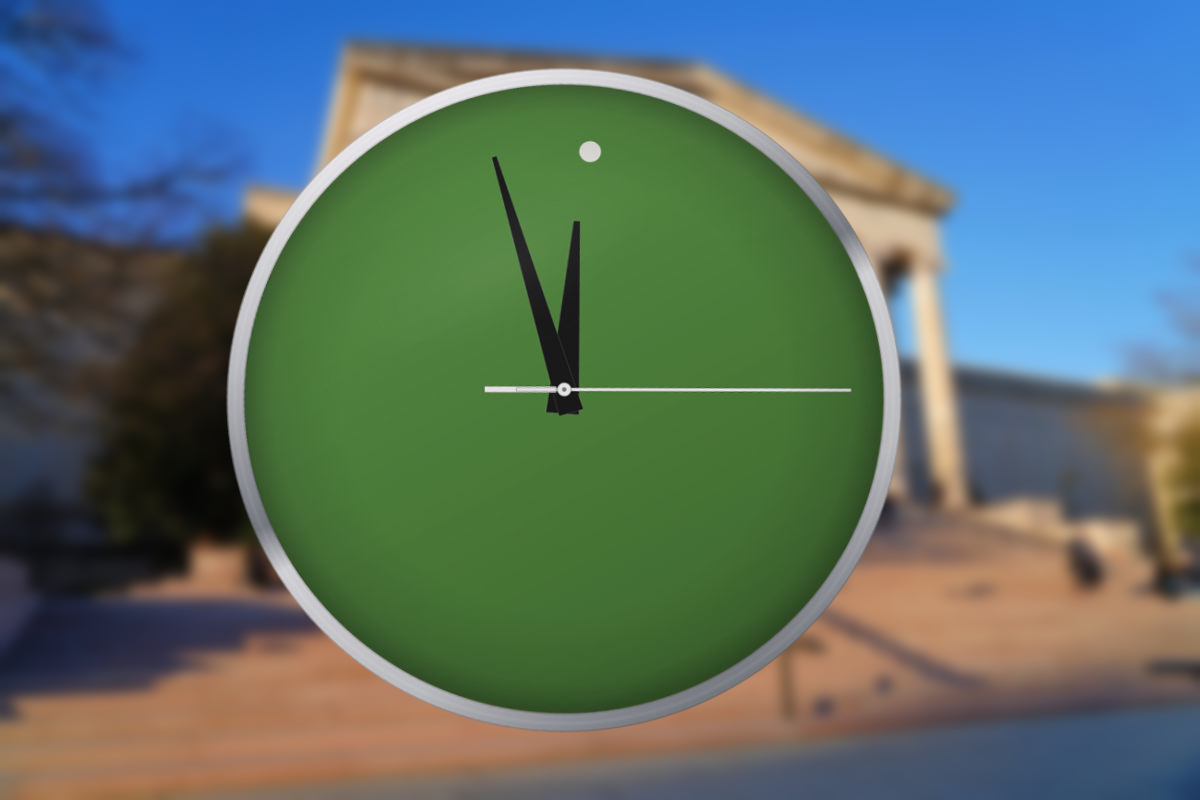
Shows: 11:56:14
